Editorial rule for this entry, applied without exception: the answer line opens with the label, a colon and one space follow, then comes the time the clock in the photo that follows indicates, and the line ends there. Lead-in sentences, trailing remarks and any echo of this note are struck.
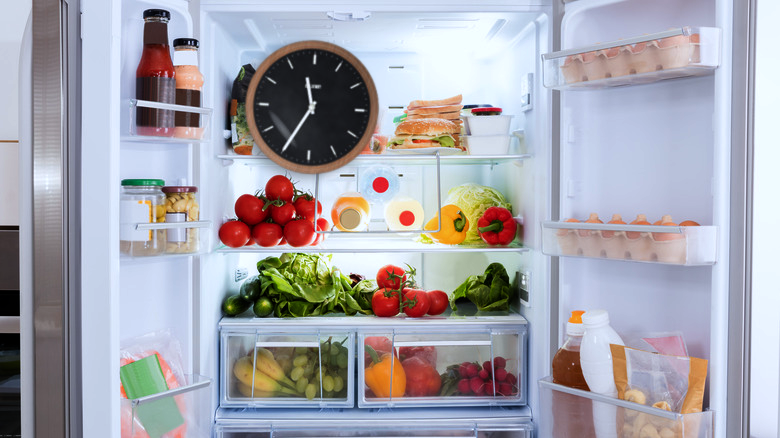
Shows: 11:35
